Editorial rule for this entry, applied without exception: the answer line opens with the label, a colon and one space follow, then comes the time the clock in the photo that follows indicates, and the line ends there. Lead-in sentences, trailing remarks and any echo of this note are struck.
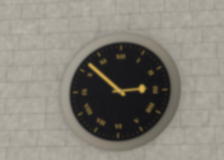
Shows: 2:52
